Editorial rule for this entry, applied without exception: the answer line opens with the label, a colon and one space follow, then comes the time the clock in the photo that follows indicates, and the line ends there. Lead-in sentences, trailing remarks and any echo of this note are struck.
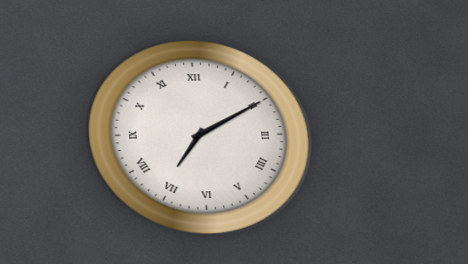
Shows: 7:10
